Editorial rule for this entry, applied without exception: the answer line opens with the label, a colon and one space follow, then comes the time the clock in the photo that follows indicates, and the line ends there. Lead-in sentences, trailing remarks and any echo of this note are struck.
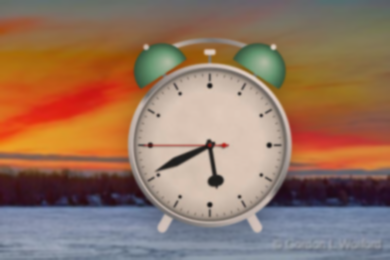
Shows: 5:40:45
